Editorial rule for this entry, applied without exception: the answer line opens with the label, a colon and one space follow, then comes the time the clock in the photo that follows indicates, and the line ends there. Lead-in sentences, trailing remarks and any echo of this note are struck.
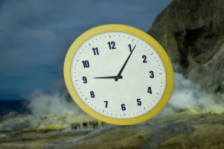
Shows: 9:06
